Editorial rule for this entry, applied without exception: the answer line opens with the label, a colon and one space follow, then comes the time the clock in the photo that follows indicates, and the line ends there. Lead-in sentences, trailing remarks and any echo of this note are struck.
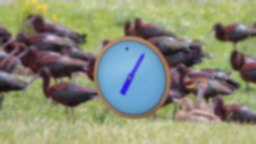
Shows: 7:06
